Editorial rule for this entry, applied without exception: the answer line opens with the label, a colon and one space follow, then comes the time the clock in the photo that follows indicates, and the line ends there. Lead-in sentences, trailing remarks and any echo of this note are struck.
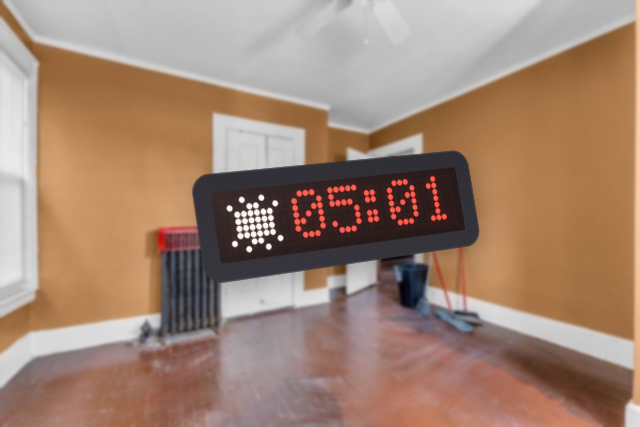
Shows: 5:01
